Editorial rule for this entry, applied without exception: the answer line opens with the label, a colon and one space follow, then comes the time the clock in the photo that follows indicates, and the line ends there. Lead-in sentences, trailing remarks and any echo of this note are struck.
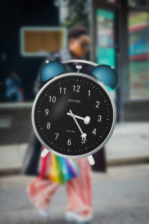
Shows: 3:24
